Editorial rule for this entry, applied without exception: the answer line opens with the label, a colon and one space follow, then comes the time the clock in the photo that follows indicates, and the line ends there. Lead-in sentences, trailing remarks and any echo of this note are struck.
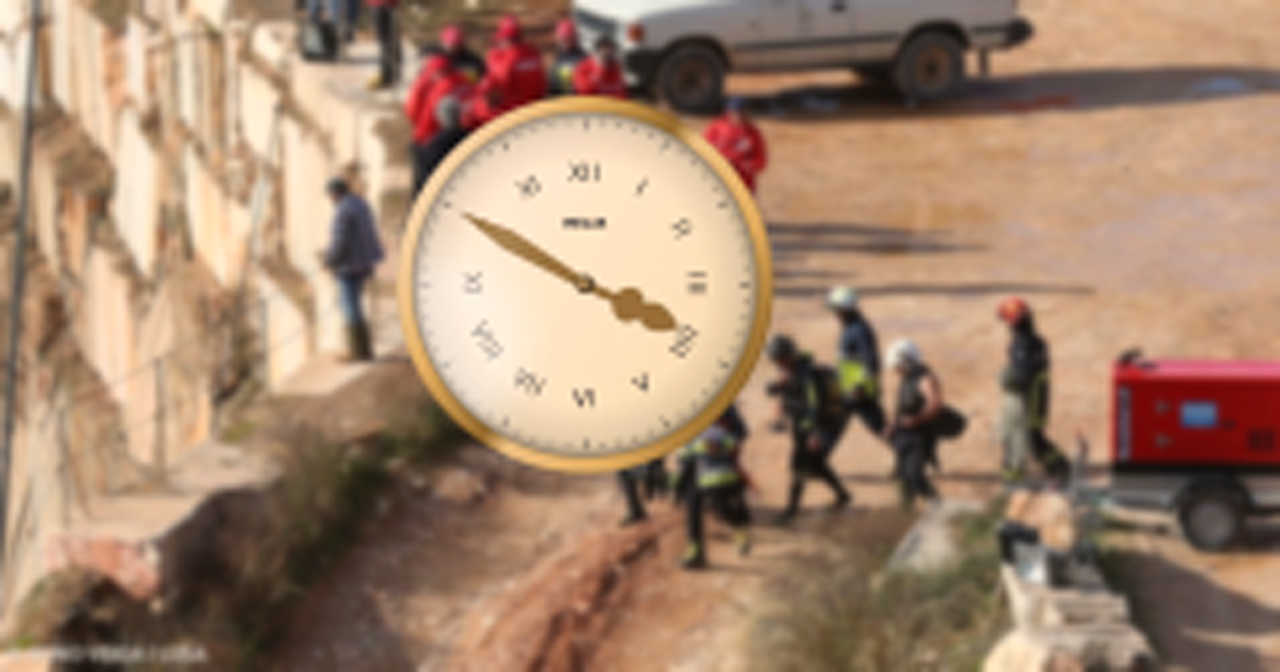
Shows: 3:50
